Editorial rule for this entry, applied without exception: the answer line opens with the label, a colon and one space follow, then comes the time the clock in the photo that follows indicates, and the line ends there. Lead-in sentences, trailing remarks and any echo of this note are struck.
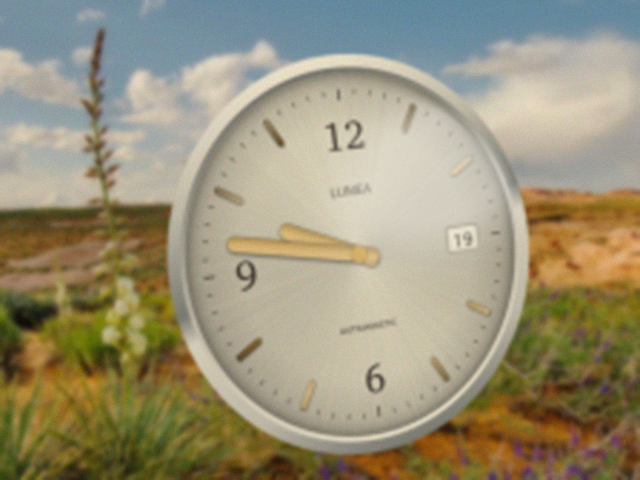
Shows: 9:47
